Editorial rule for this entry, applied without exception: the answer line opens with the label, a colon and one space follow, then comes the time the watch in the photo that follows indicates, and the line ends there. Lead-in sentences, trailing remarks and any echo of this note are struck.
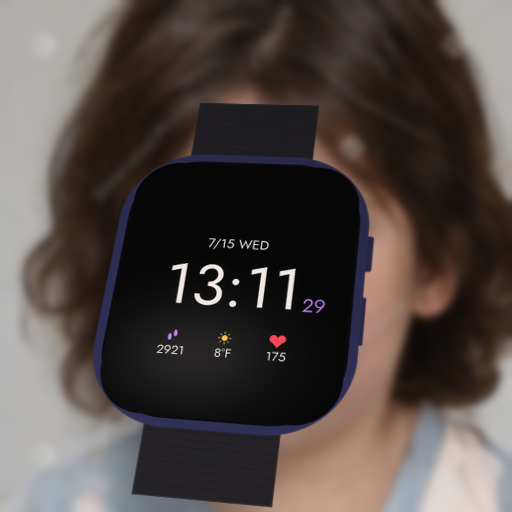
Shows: 13:11:29
